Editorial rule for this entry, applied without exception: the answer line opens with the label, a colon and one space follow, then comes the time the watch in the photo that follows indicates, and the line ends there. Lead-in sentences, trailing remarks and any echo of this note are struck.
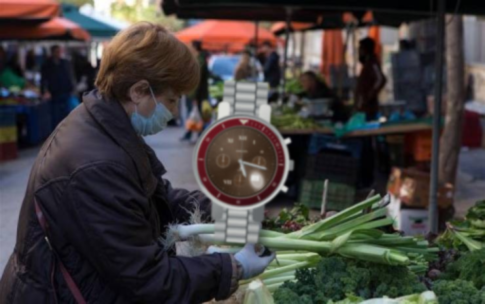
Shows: 5:17
